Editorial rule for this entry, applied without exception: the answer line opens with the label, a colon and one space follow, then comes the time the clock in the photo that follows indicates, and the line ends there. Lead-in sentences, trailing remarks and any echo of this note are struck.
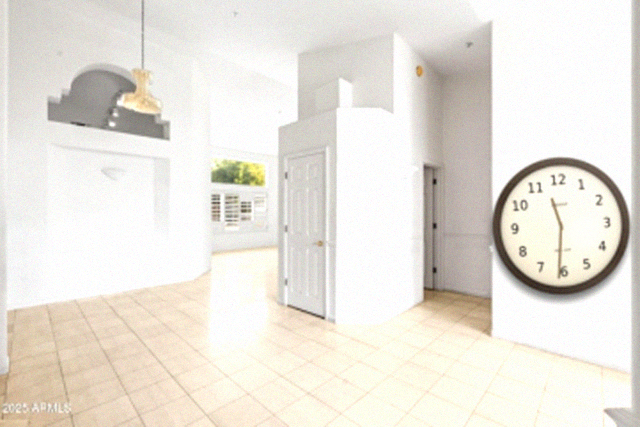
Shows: 11:31
